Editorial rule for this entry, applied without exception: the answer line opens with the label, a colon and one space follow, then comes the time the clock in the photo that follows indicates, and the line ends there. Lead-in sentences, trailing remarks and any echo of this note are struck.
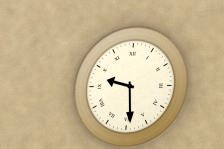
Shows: 9:29
